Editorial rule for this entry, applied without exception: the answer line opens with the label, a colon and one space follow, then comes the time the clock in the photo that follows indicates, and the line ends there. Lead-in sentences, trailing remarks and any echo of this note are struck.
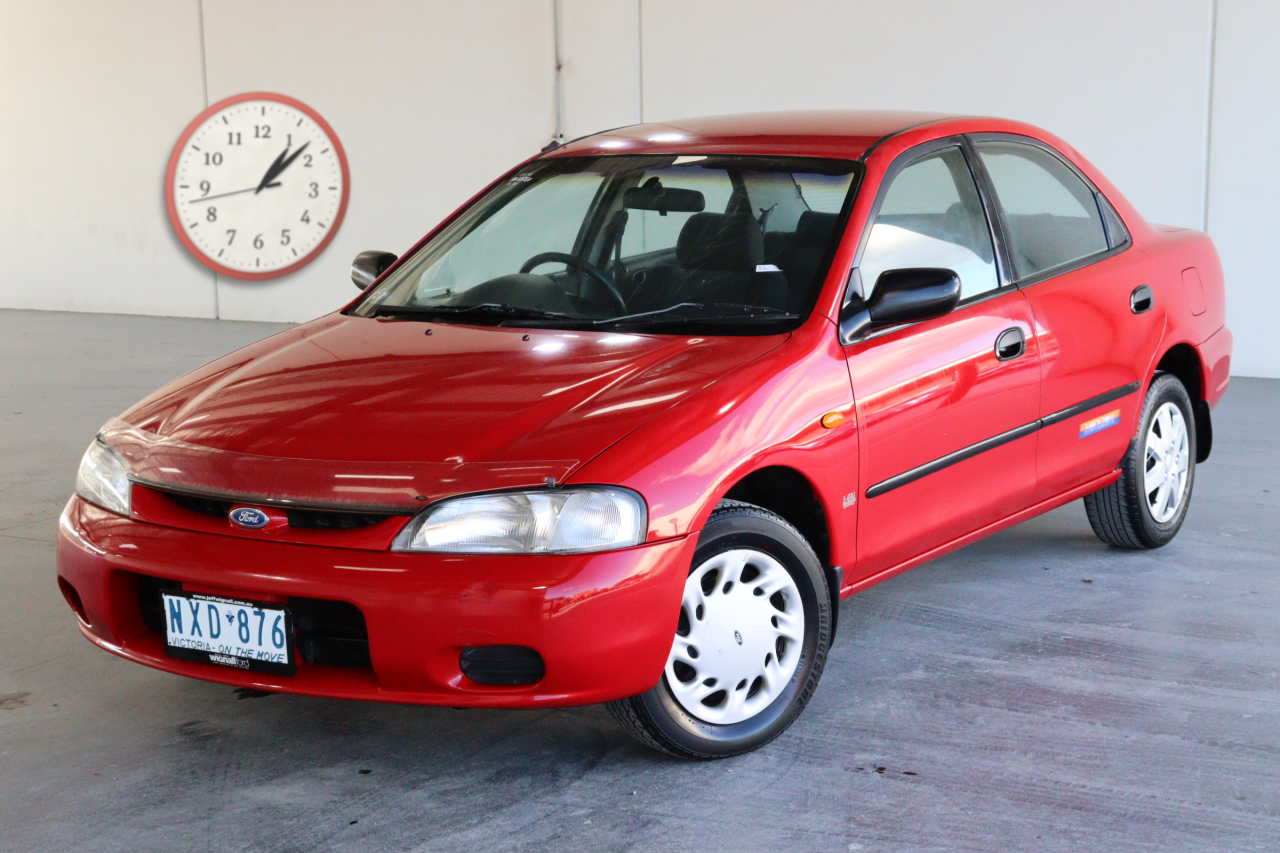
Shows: 1:07:43
